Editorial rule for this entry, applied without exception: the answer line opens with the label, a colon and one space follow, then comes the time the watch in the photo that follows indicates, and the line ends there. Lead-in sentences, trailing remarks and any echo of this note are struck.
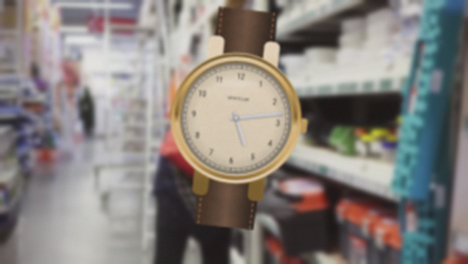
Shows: 5:13
